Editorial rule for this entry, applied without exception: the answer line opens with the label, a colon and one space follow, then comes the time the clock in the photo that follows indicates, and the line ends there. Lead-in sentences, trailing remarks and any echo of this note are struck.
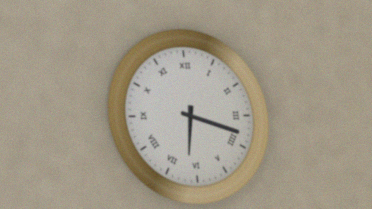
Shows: 6:18
